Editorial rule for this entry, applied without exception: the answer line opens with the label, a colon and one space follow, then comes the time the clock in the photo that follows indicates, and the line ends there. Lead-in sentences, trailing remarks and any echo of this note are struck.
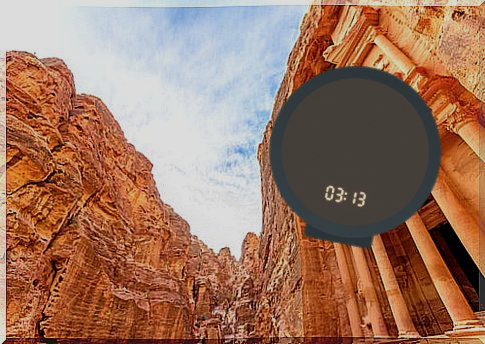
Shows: 3:13
